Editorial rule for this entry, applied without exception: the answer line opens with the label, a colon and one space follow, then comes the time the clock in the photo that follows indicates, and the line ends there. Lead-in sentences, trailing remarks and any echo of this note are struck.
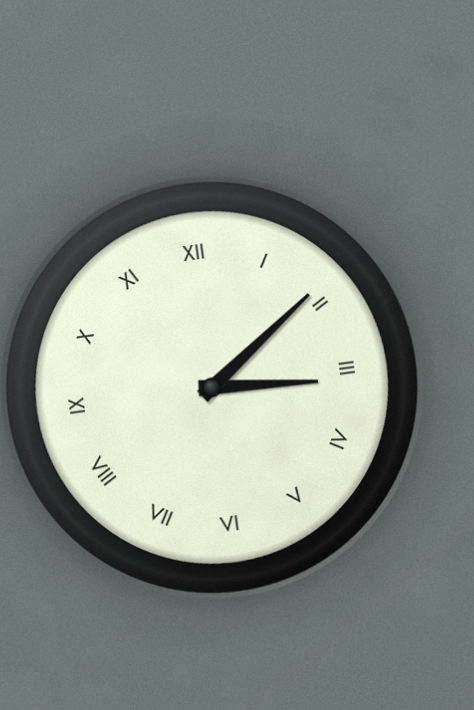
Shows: 3:09
